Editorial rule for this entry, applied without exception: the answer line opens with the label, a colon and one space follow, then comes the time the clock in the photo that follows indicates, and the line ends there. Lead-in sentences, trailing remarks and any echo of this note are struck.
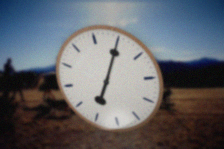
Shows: 7:05
